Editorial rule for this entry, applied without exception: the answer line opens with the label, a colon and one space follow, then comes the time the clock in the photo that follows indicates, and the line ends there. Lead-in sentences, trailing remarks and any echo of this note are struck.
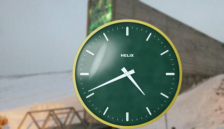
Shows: 4:41
